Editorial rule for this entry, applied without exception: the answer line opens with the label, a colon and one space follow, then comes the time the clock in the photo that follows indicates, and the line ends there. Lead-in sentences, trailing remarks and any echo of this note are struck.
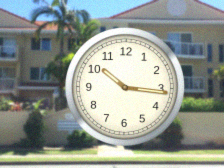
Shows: 10:16
